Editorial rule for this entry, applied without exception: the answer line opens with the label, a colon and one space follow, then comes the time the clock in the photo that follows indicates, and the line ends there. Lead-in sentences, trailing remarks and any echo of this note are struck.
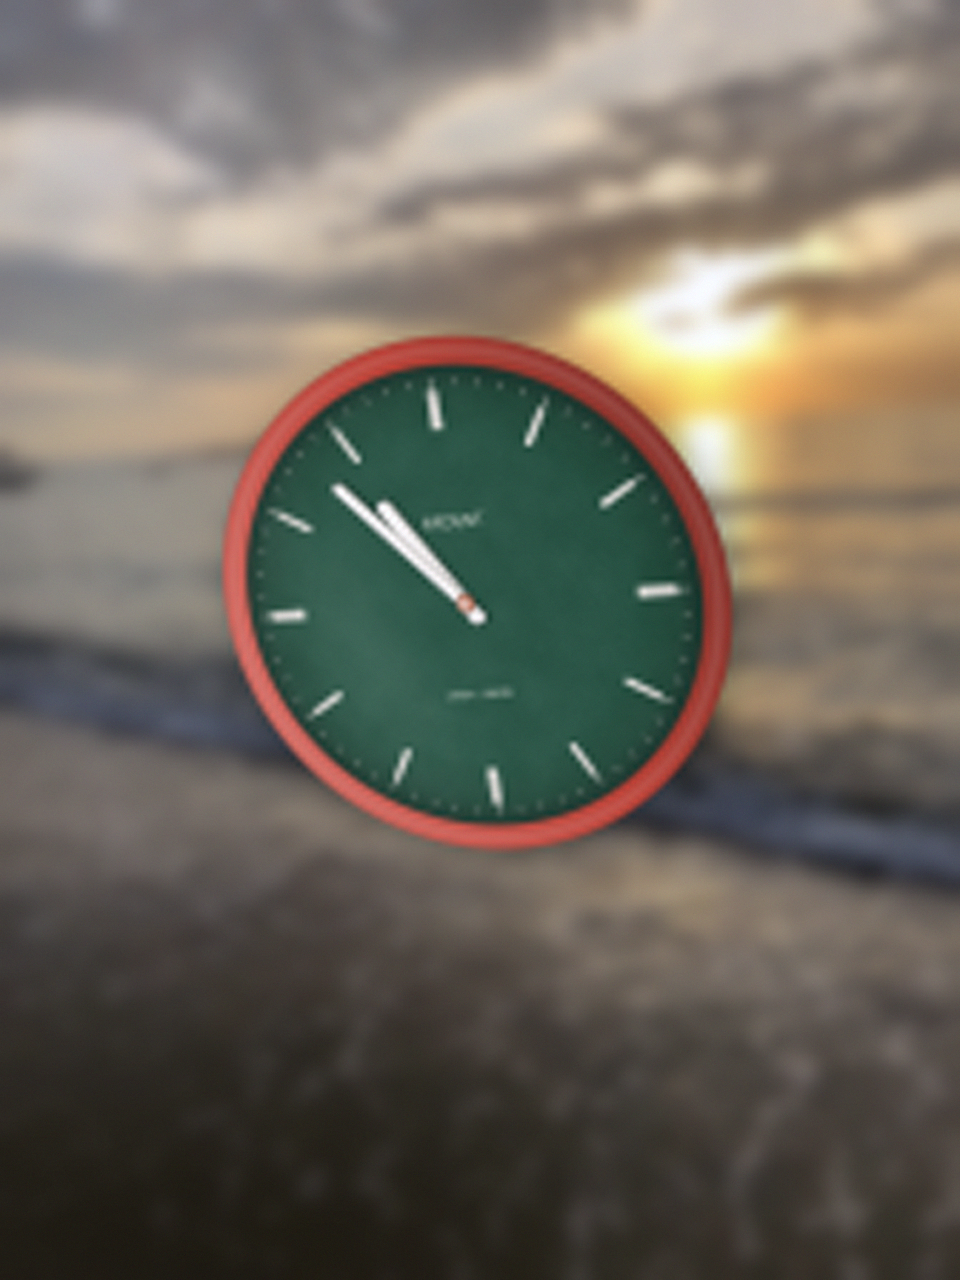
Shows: 10:53
